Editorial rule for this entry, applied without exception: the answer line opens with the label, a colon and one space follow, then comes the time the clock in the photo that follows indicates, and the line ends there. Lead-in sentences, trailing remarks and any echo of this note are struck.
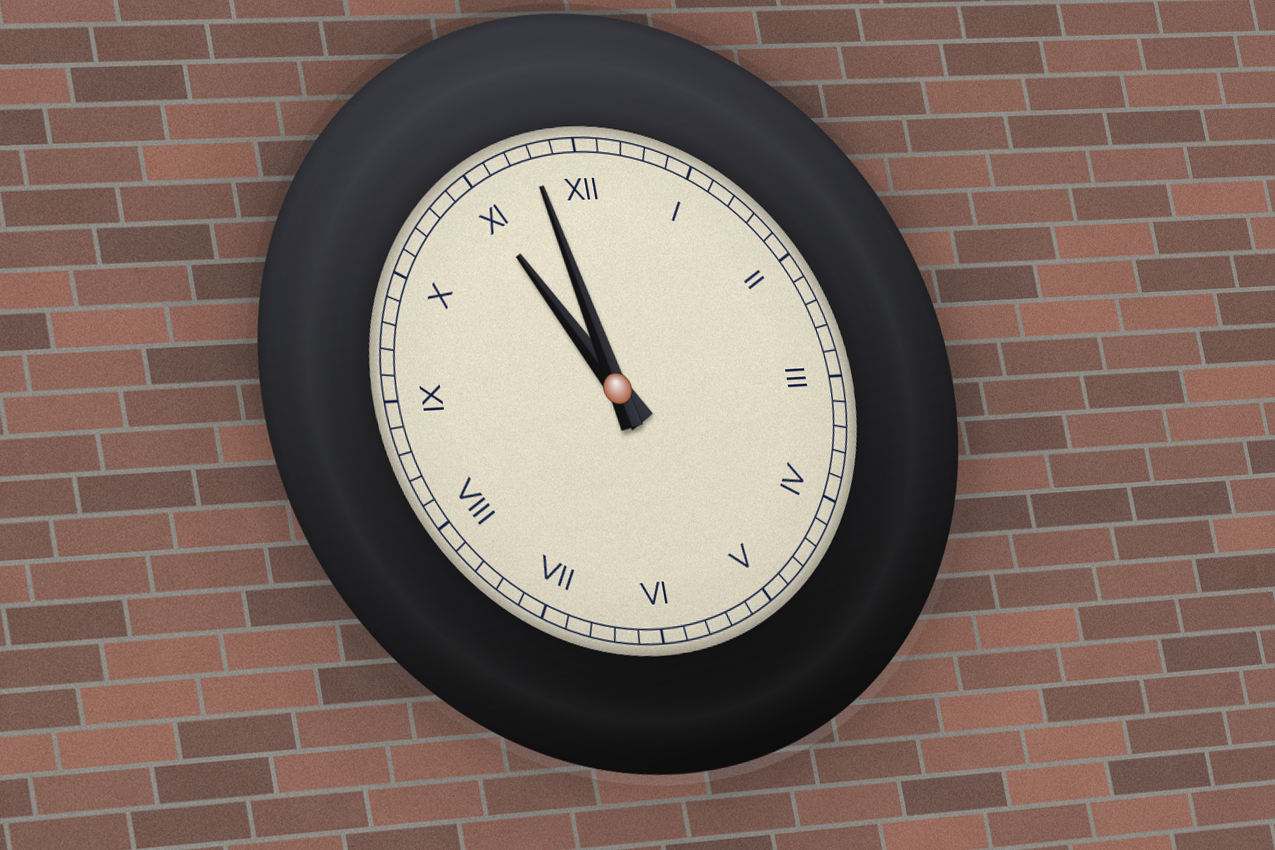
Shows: 10:58
